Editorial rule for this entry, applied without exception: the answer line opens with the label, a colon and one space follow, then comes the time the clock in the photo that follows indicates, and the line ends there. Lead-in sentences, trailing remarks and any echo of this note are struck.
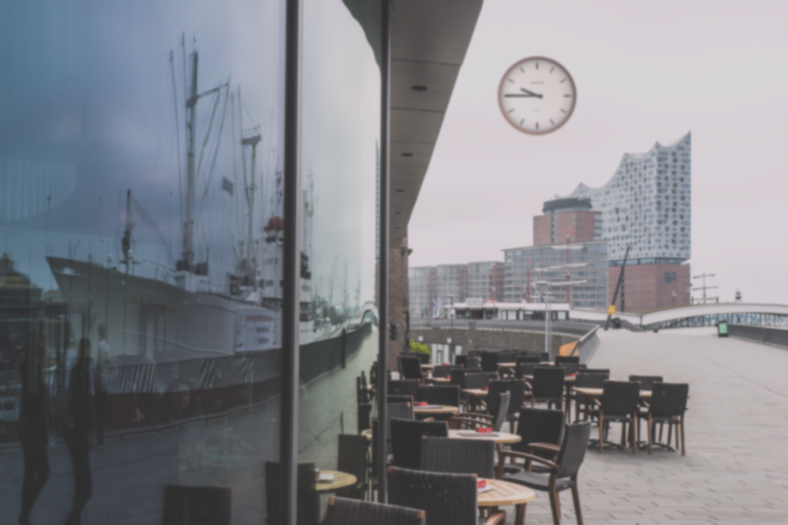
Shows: 9:45
